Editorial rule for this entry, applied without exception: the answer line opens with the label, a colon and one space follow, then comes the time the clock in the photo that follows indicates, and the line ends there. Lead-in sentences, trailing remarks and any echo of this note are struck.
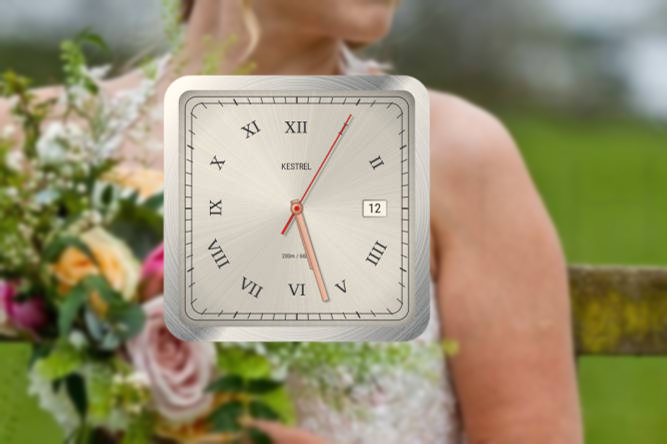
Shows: 5:27:05
